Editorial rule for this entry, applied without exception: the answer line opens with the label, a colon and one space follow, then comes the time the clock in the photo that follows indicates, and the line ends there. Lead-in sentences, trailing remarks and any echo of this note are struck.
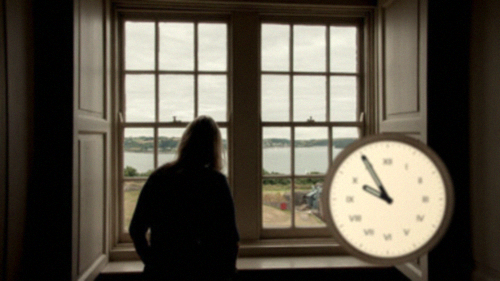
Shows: 9:55
